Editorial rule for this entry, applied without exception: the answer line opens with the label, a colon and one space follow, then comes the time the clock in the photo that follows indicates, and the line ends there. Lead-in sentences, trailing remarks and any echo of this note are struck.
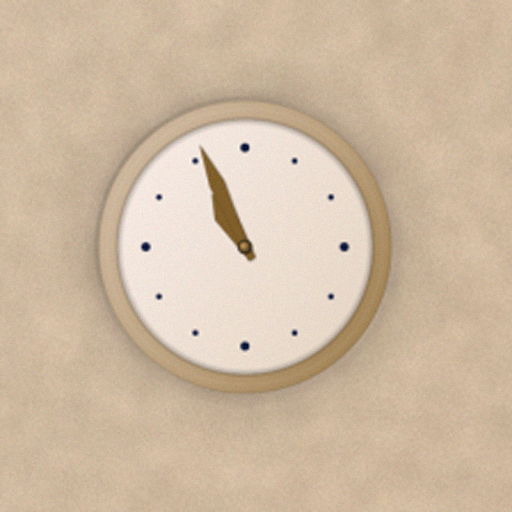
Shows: 10:56
